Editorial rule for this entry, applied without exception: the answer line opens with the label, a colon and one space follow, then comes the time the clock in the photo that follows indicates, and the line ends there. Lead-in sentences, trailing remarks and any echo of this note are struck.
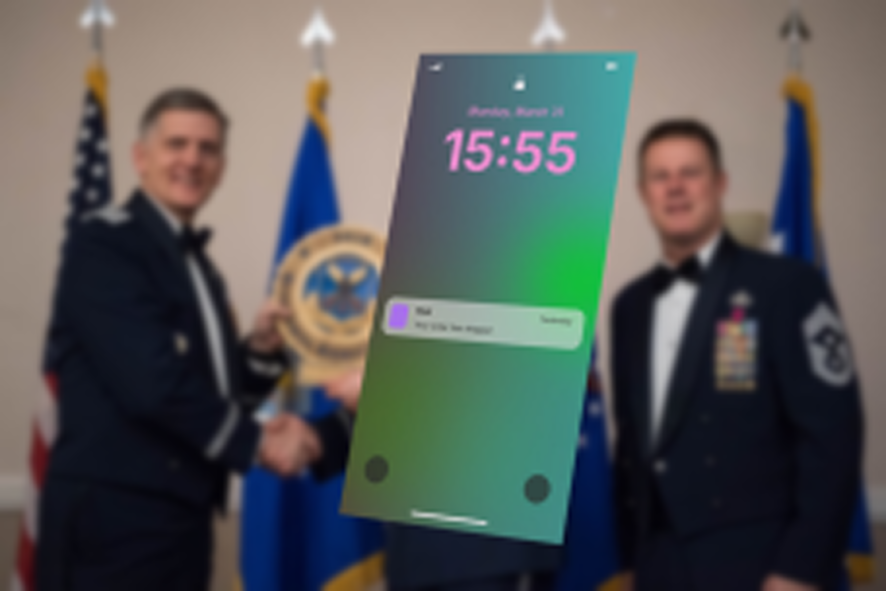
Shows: 15:55
